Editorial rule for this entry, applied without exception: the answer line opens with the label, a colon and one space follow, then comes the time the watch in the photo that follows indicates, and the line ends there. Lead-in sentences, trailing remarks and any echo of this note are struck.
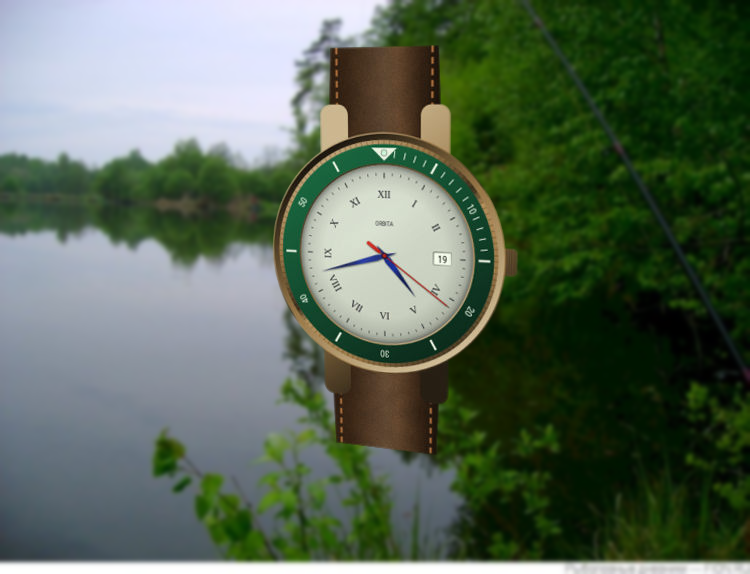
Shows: 4:42:21
